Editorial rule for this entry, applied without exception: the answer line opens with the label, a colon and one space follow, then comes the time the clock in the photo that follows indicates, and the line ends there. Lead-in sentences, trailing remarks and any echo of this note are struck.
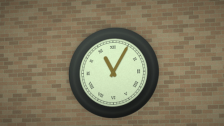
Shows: 11:05
